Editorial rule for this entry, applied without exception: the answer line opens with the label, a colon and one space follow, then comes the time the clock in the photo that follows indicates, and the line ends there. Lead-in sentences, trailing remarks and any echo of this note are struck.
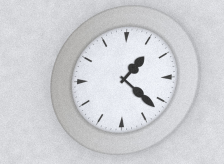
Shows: 1:22
